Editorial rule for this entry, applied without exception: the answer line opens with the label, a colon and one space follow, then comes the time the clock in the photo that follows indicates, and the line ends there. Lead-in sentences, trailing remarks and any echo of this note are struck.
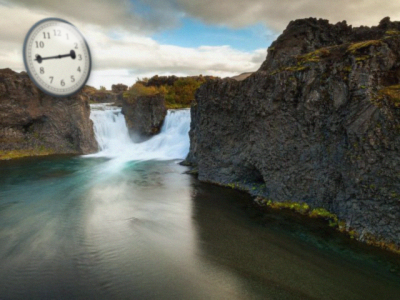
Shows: 2:44
